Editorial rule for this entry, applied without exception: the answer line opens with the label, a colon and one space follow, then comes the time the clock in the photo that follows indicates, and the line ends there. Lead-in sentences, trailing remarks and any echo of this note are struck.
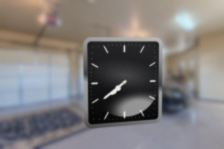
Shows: 7:39
